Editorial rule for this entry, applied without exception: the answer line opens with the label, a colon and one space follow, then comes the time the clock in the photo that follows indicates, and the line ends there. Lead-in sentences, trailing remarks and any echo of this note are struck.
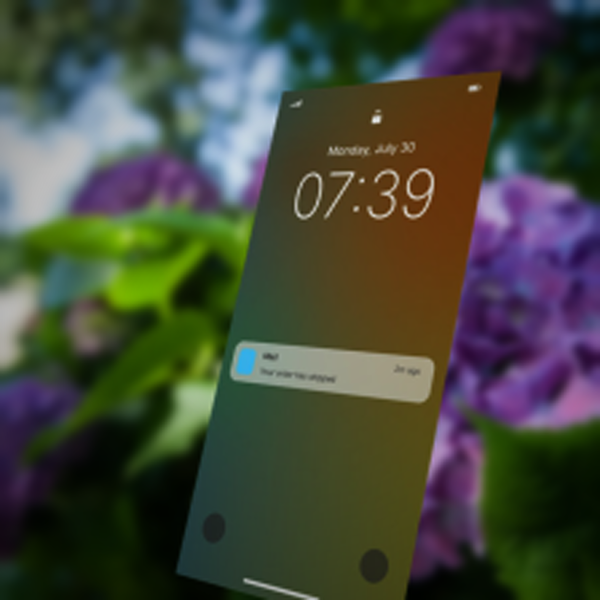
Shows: 7:39
